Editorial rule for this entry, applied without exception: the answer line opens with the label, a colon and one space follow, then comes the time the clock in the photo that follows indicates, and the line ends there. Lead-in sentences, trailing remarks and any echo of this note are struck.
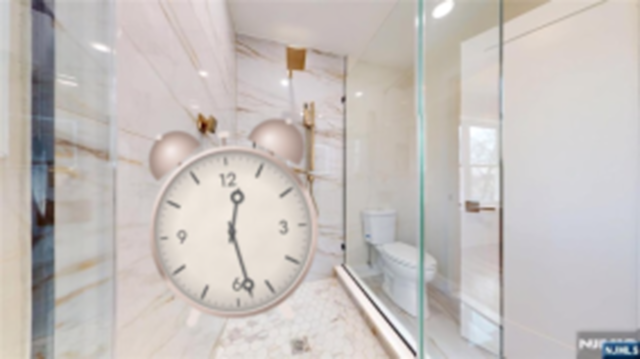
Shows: 12:28
